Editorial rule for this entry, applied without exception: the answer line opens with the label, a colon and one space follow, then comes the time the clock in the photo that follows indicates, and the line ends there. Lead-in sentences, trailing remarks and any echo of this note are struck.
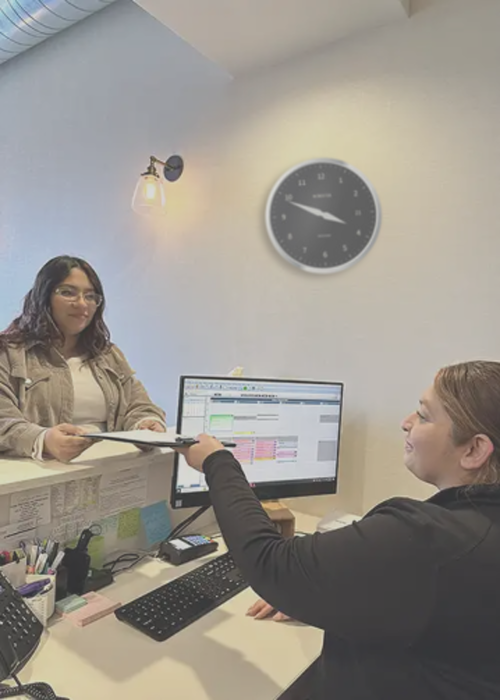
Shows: 3:49
